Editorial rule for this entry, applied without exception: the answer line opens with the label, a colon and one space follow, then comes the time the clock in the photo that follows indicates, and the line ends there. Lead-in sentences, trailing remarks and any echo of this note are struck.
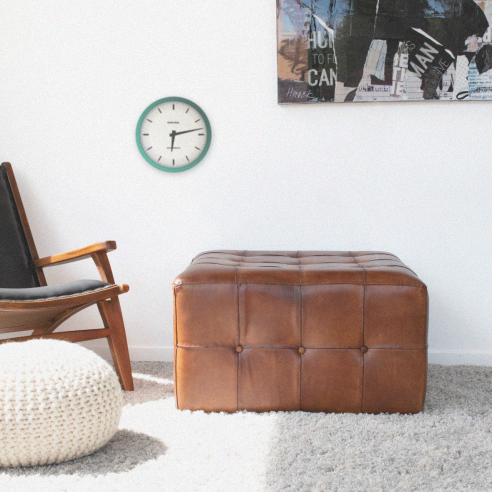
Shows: 6:13
